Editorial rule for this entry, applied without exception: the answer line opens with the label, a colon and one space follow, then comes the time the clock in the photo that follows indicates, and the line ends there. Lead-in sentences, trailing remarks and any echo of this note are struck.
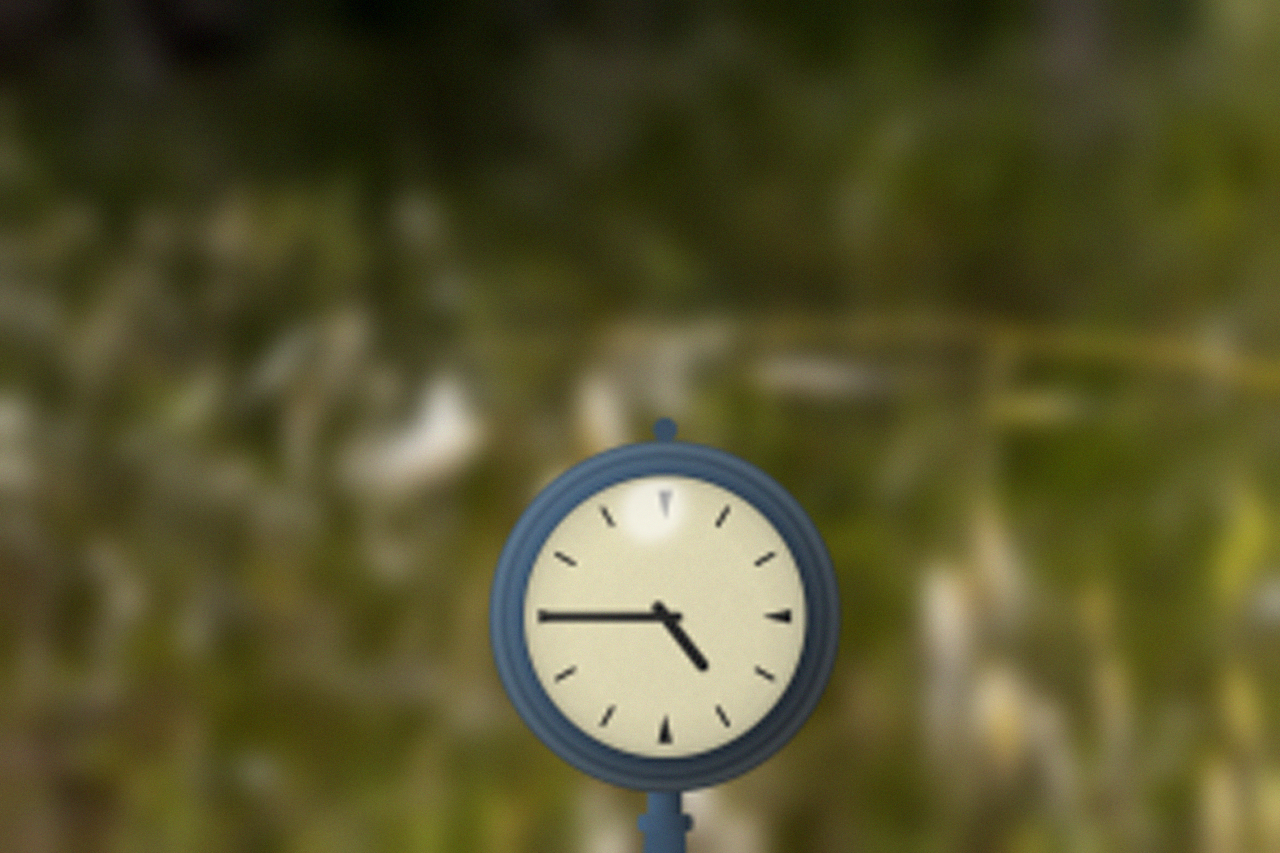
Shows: 4:45
